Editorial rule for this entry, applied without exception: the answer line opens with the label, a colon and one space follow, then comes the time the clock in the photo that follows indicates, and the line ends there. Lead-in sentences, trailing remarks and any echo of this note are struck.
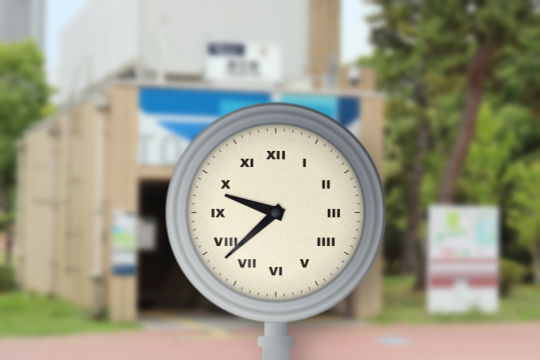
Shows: 9:38
